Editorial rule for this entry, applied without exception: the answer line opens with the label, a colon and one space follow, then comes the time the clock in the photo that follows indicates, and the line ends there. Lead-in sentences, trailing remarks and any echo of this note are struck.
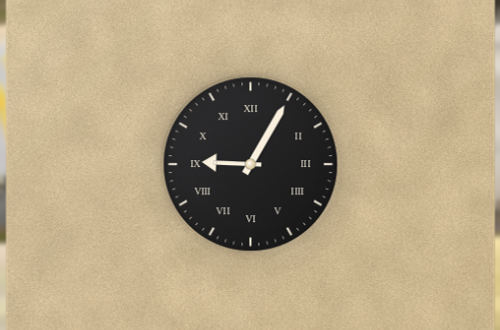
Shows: 9:05
